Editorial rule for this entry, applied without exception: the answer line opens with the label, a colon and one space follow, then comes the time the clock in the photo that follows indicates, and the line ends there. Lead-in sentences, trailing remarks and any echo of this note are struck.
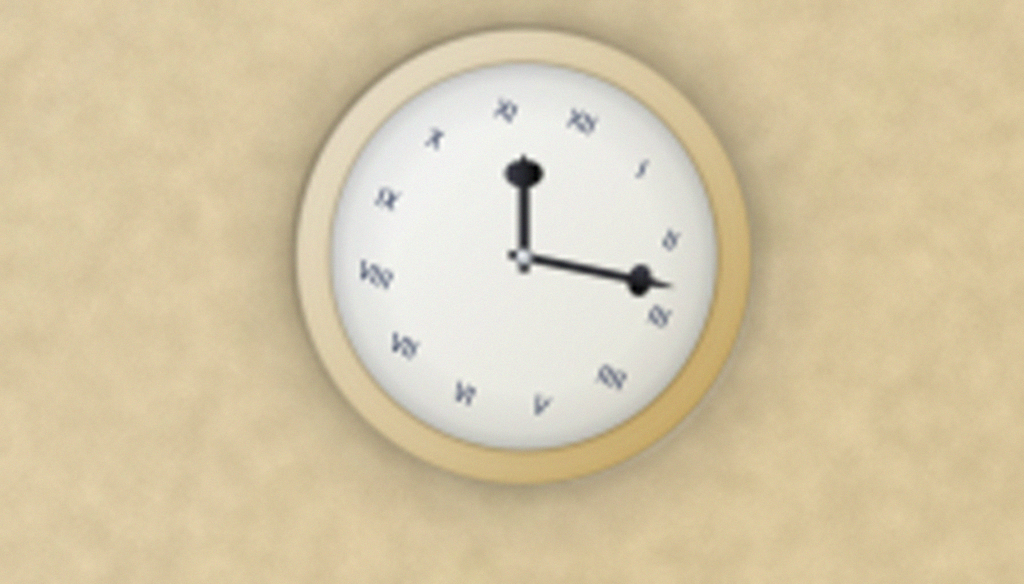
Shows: 11:13
